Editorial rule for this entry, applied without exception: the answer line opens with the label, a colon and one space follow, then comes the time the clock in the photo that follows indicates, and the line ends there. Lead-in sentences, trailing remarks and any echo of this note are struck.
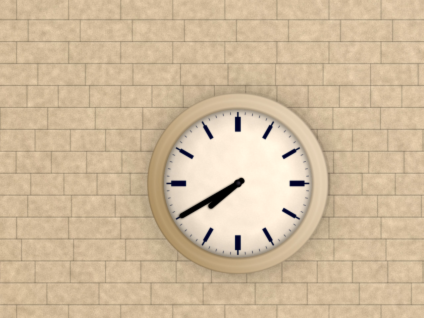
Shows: 7:40
